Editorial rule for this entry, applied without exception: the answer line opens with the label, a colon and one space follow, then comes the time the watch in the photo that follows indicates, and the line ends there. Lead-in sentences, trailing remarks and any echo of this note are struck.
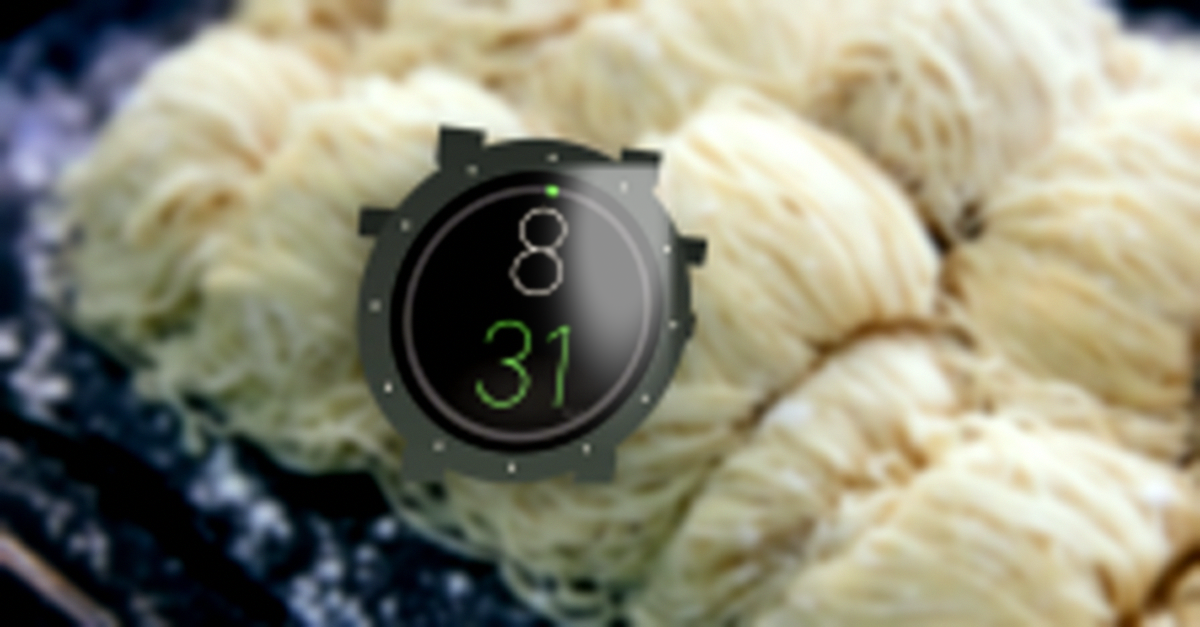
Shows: 8:31
